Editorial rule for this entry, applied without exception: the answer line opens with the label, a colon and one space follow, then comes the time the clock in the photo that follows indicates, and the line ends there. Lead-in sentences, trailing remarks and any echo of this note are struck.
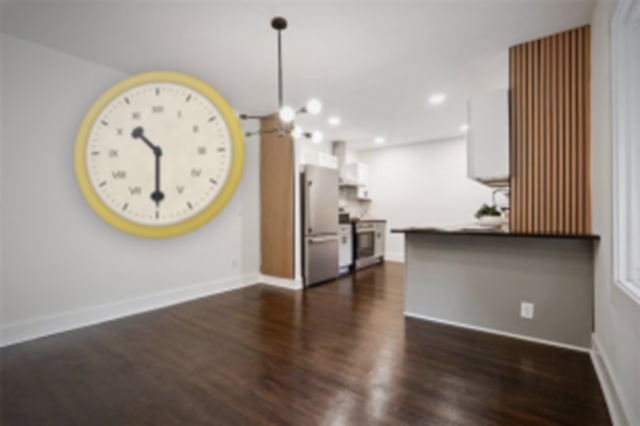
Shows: 10:30
